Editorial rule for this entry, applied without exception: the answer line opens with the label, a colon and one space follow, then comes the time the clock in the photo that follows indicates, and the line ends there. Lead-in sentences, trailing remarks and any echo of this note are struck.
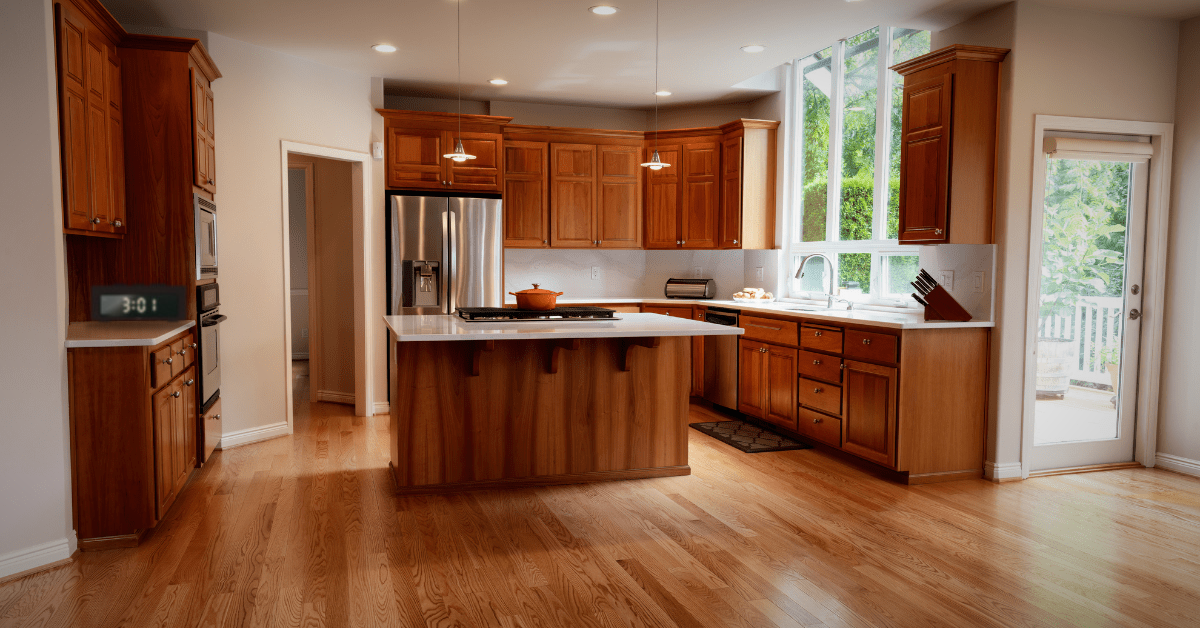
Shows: 3:01
